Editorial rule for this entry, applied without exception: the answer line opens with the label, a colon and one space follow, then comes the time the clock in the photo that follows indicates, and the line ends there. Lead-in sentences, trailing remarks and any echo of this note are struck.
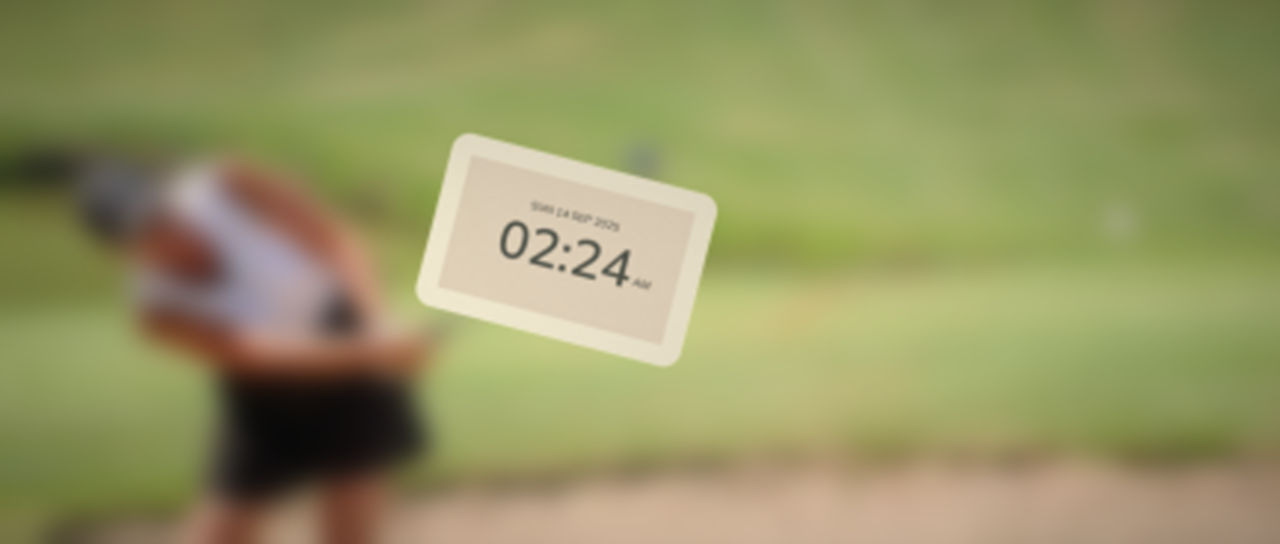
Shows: 2:24
